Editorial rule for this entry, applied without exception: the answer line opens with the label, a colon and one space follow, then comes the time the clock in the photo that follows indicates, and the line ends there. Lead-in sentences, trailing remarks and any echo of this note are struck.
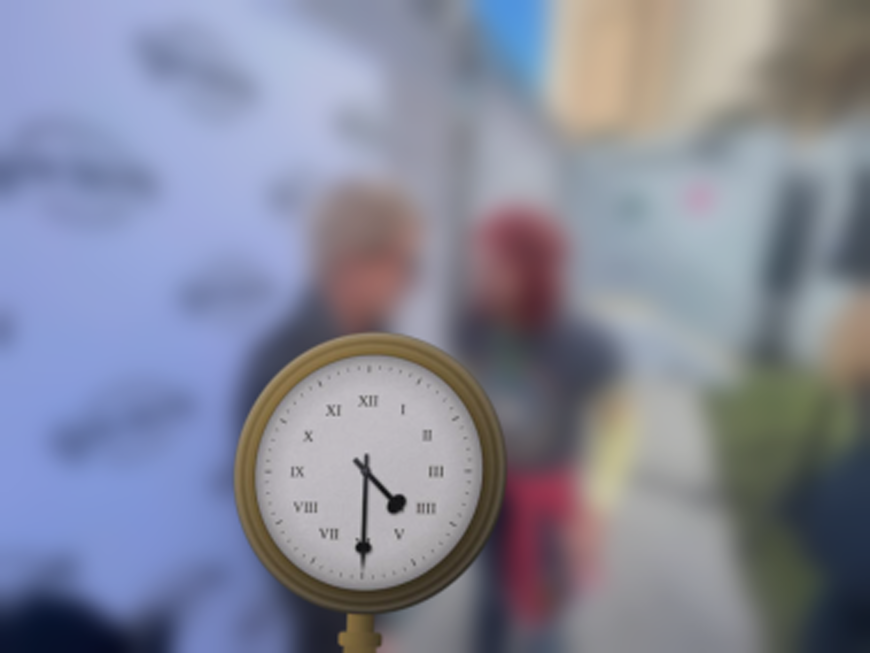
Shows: 4:30
